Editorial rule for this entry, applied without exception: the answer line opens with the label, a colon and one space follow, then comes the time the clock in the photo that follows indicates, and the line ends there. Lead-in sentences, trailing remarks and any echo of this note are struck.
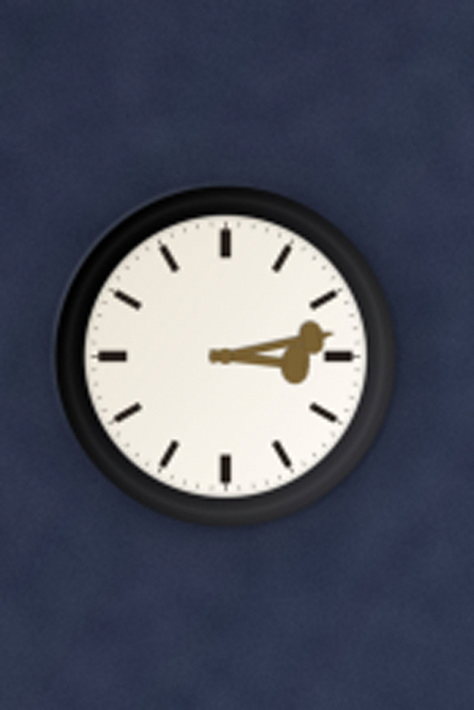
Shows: 3:13
